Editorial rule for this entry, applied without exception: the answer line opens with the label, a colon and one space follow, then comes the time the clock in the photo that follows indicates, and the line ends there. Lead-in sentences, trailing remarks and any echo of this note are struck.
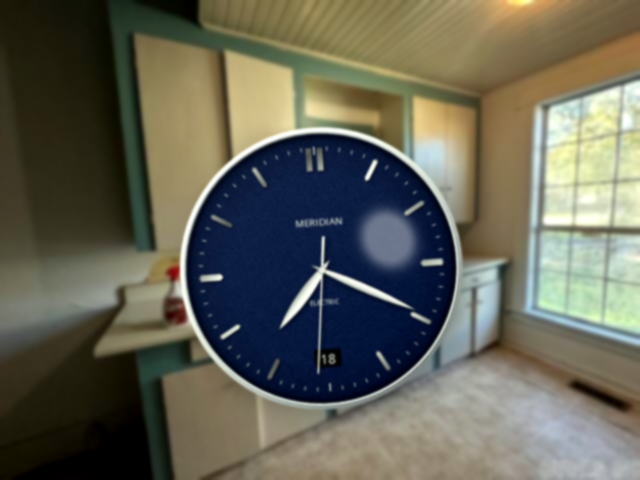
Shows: 7:19:31
